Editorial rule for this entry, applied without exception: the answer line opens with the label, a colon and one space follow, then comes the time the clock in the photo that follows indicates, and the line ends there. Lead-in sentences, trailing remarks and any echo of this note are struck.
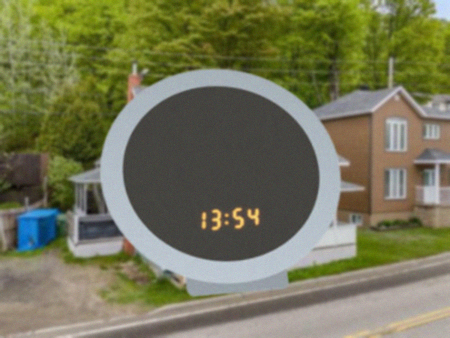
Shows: 13:54
